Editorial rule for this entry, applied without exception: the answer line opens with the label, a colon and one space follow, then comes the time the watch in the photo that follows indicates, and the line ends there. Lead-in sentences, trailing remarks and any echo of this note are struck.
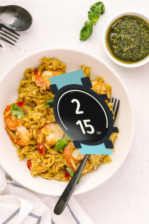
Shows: 2:15
